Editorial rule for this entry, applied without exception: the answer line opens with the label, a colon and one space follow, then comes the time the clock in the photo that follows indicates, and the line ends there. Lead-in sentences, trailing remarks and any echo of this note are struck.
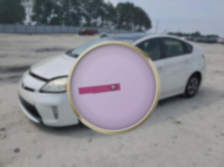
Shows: 8:44
